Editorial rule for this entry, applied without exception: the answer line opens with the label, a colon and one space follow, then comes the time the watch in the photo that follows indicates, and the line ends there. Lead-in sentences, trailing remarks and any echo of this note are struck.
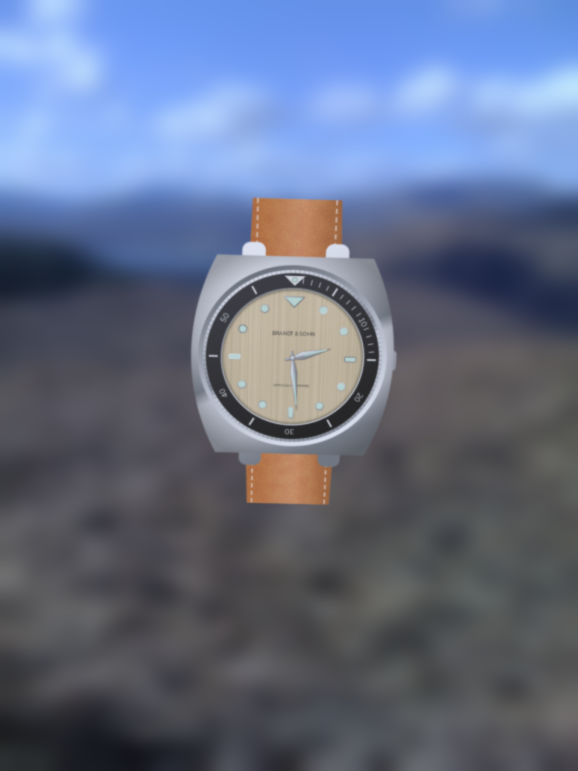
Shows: 2:29
